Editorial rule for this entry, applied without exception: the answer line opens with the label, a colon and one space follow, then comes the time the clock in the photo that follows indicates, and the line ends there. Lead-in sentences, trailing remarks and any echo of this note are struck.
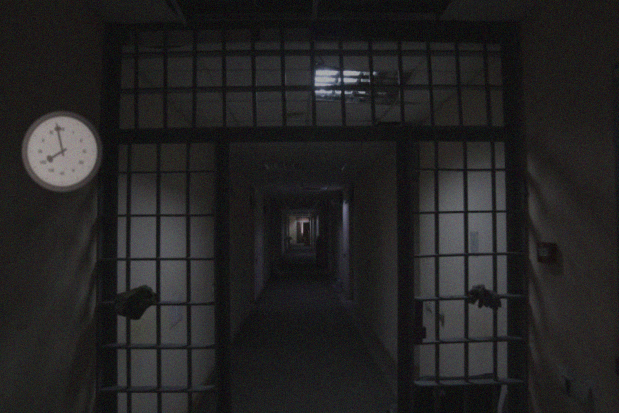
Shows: 7:58
